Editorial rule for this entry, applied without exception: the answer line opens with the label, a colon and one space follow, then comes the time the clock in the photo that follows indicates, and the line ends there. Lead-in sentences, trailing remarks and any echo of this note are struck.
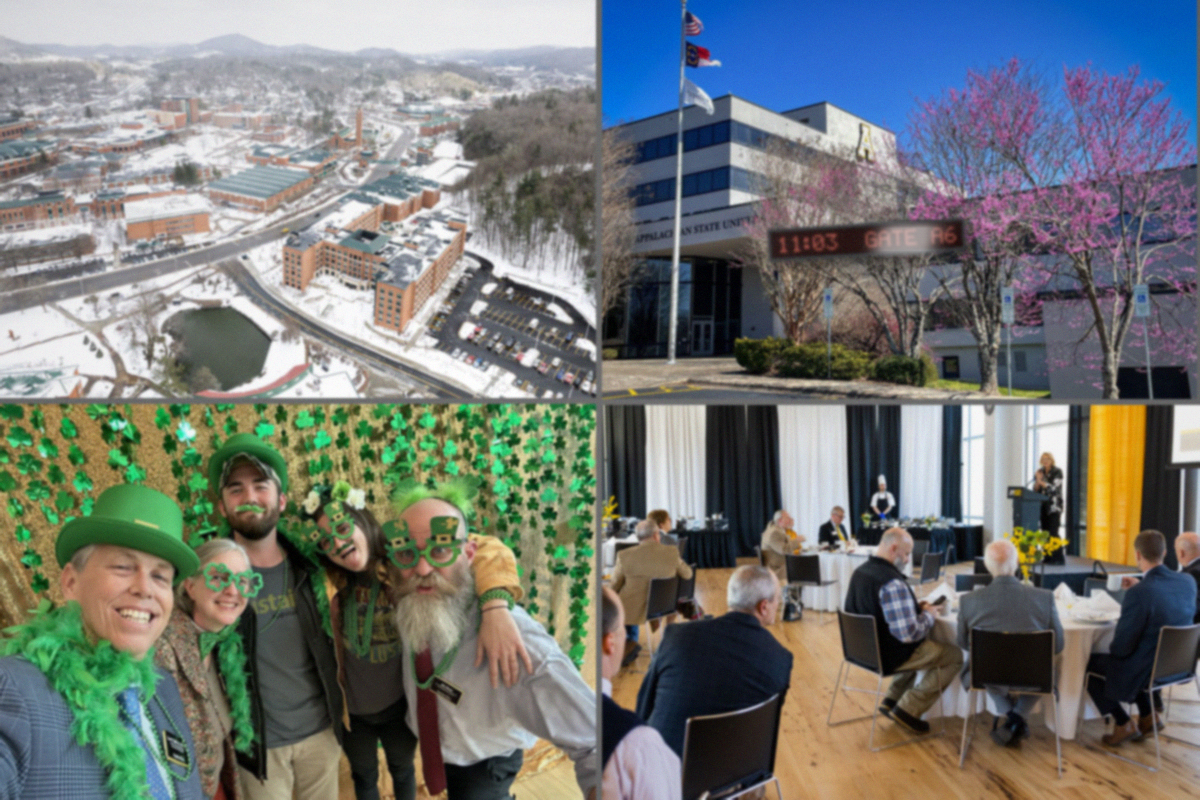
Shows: 11:03
